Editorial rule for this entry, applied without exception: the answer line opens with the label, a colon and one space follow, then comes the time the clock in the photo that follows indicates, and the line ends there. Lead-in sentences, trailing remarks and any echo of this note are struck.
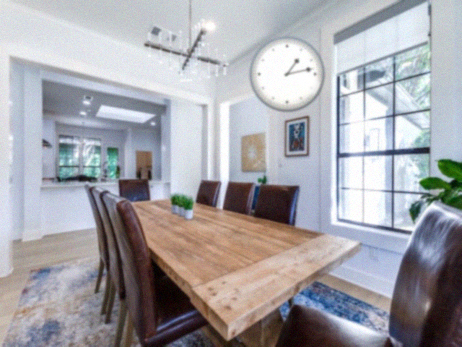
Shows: 1:13
